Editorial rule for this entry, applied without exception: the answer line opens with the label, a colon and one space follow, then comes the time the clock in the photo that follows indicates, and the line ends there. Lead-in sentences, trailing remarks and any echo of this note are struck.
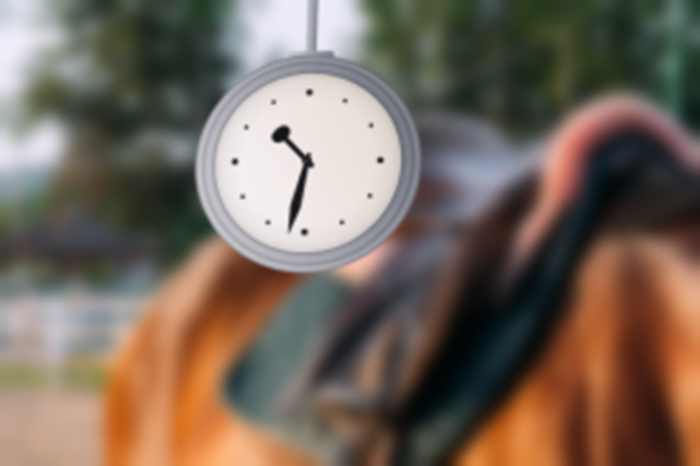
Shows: 10:32
